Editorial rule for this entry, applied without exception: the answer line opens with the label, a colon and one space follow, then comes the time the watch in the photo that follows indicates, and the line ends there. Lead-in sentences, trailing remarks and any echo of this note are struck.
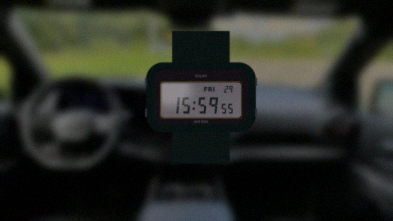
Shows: 15:59:55
